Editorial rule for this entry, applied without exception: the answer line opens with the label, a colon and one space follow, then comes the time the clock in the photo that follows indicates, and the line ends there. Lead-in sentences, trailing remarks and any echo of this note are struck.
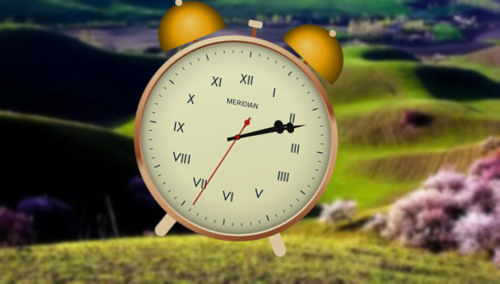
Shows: 2:11:34
